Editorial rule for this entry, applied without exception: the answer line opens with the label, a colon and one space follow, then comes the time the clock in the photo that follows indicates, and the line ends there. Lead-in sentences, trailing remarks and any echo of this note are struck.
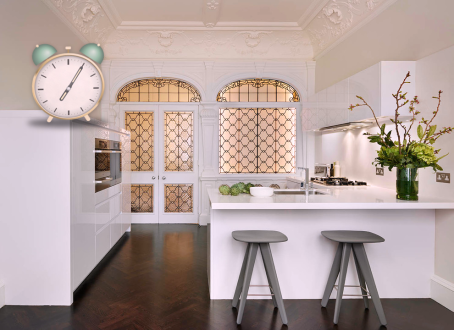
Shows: 7:05
